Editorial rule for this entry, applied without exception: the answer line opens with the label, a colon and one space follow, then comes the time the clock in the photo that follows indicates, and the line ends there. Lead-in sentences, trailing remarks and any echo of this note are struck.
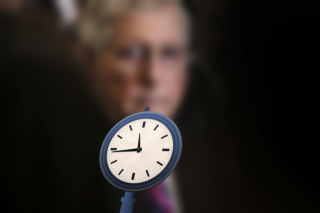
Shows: 11:44
